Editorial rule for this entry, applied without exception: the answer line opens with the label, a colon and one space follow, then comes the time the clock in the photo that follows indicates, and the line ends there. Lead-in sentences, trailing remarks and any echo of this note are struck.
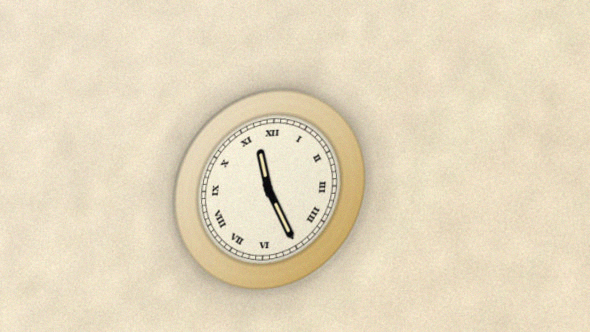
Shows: 11:25
